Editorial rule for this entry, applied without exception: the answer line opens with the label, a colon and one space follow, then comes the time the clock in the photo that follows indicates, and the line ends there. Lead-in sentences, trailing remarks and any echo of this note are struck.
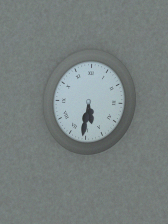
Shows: 5:31
